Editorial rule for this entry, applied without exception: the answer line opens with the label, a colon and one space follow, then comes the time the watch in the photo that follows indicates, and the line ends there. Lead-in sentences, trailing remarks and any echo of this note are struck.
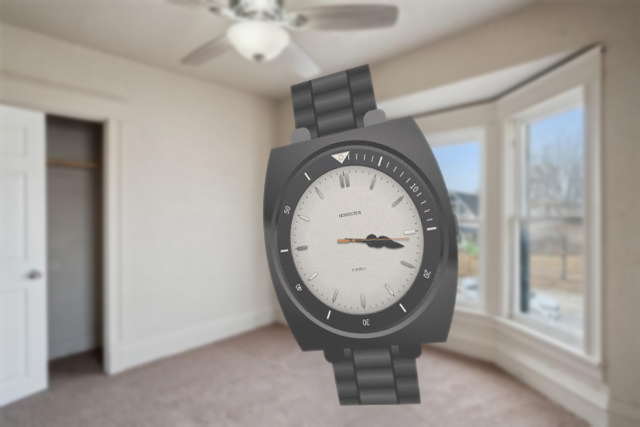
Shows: 3:17:16
